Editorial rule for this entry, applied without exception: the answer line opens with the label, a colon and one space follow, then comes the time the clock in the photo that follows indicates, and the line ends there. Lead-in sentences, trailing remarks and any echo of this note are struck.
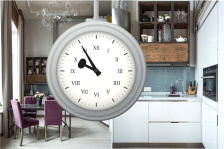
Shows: 9:55
